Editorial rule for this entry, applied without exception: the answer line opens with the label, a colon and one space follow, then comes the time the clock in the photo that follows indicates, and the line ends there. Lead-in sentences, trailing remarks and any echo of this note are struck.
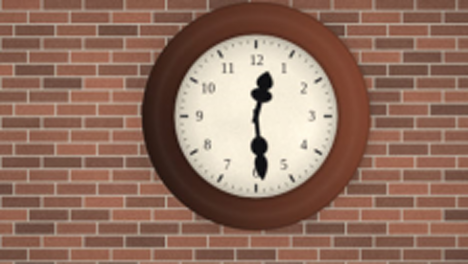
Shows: 12:29
